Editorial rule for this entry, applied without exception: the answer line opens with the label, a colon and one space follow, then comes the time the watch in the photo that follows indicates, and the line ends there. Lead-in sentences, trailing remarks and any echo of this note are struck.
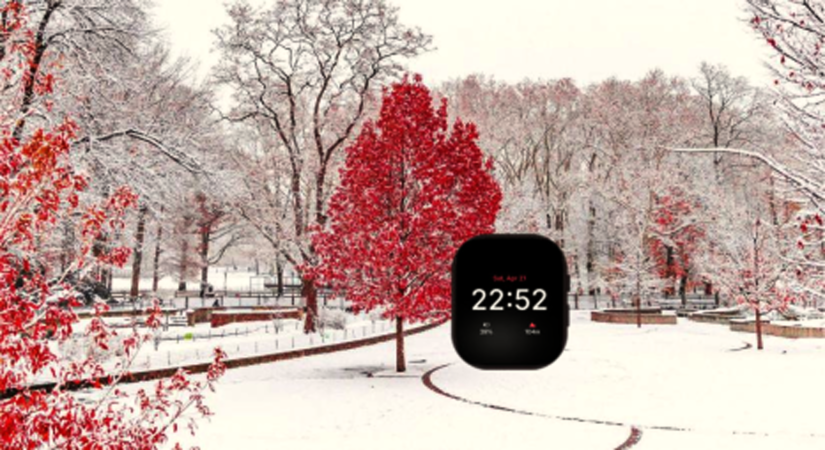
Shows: 22:52
